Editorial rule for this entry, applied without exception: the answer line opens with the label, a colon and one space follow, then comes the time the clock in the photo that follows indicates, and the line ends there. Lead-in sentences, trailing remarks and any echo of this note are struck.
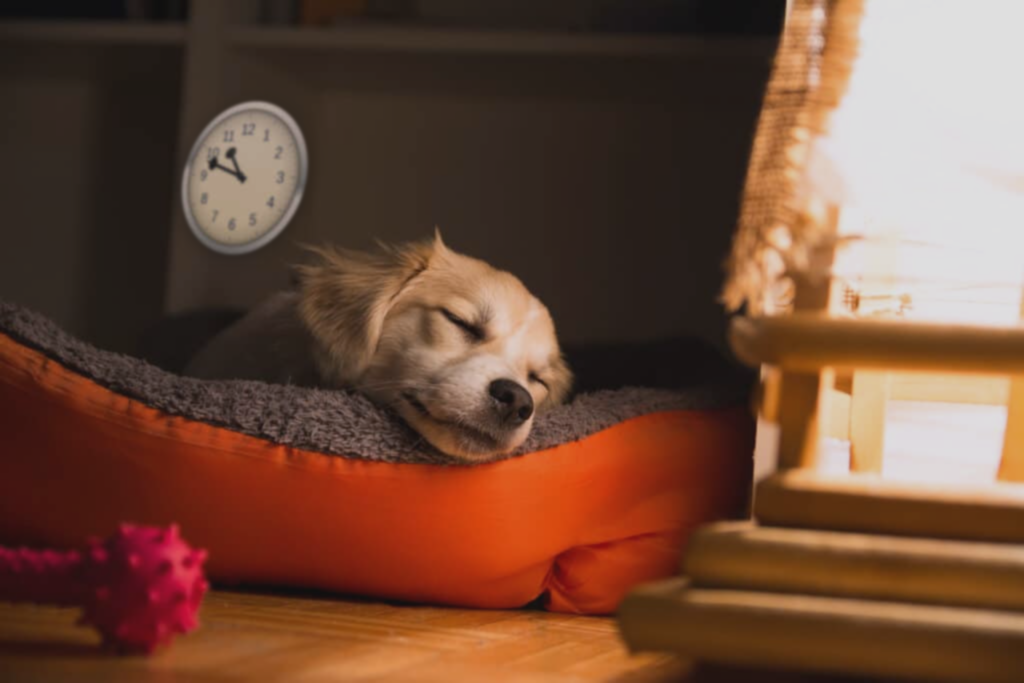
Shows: 10:48
